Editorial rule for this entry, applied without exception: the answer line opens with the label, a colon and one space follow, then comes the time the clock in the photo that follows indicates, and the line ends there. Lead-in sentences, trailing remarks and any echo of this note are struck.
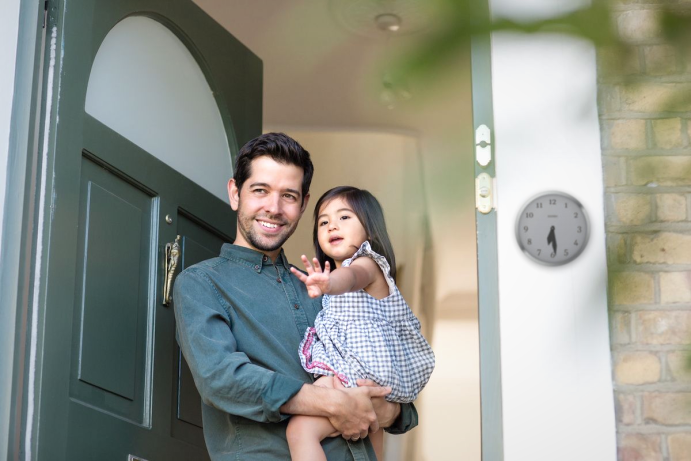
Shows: 6:29
